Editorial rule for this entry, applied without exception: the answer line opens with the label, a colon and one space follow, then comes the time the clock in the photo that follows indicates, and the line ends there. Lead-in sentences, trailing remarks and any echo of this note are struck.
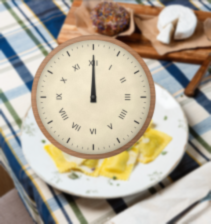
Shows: 12:00
